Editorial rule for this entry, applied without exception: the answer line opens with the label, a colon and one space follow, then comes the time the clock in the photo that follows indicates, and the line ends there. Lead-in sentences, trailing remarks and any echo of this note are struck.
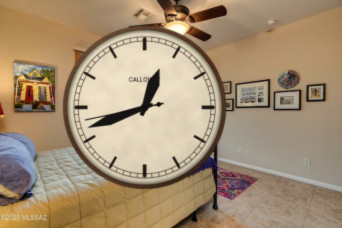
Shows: 12:41:43
